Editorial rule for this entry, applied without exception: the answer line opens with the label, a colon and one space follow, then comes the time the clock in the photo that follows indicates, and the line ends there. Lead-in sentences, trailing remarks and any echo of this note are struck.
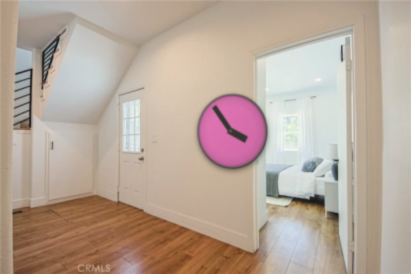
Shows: 3:54
